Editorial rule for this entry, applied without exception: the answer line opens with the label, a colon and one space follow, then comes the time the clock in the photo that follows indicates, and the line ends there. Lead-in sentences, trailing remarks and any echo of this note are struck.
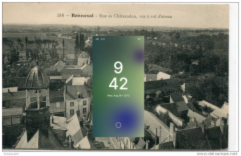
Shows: 9:42
